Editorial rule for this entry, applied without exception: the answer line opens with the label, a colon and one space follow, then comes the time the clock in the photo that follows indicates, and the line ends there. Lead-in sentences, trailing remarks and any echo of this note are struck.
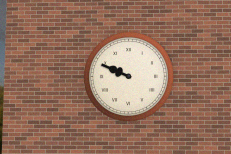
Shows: 9:49
